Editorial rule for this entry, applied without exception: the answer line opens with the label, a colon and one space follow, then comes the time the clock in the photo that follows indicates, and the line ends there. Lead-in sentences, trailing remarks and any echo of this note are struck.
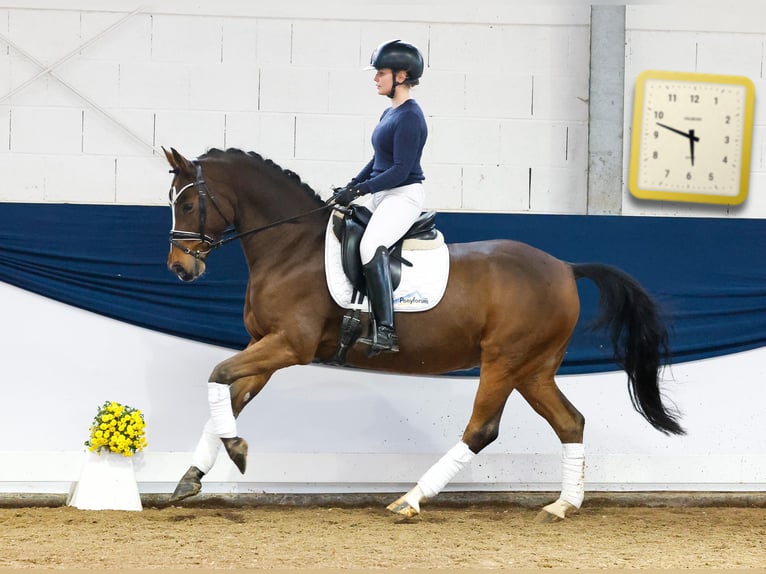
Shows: 5:48
